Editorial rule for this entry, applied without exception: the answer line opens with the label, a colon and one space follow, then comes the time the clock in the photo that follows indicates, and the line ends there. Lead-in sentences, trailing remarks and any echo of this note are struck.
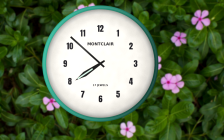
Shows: 7:52
